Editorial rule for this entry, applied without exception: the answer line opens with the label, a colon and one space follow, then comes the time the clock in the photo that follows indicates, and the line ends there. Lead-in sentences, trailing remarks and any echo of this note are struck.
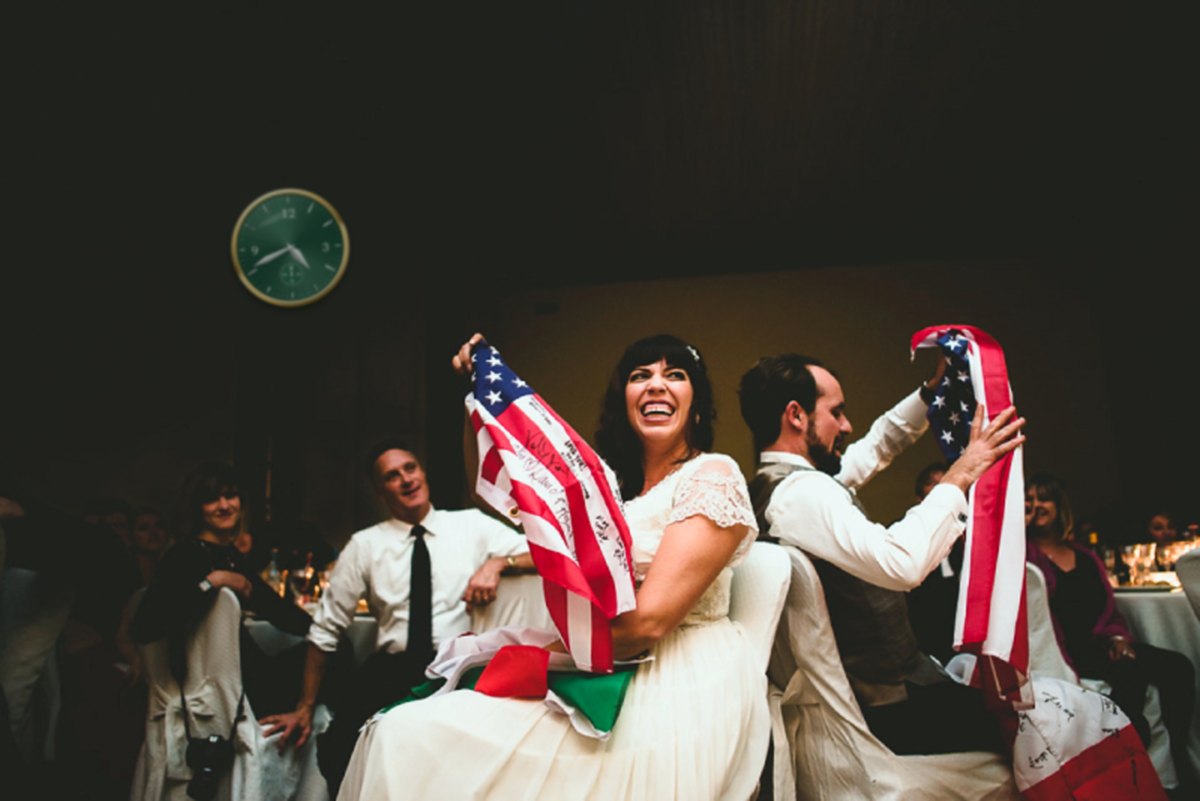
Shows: 4:41
